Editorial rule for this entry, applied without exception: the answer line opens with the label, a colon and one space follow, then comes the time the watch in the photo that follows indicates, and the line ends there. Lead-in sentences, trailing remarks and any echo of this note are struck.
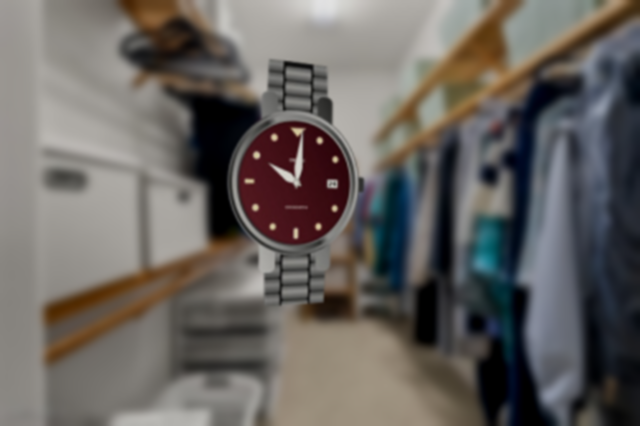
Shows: 10:01
